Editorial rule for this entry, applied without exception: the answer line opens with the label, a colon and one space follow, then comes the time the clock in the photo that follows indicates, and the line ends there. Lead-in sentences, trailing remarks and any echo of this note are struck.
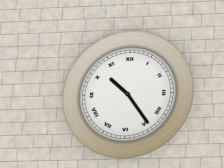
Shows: 10:24
